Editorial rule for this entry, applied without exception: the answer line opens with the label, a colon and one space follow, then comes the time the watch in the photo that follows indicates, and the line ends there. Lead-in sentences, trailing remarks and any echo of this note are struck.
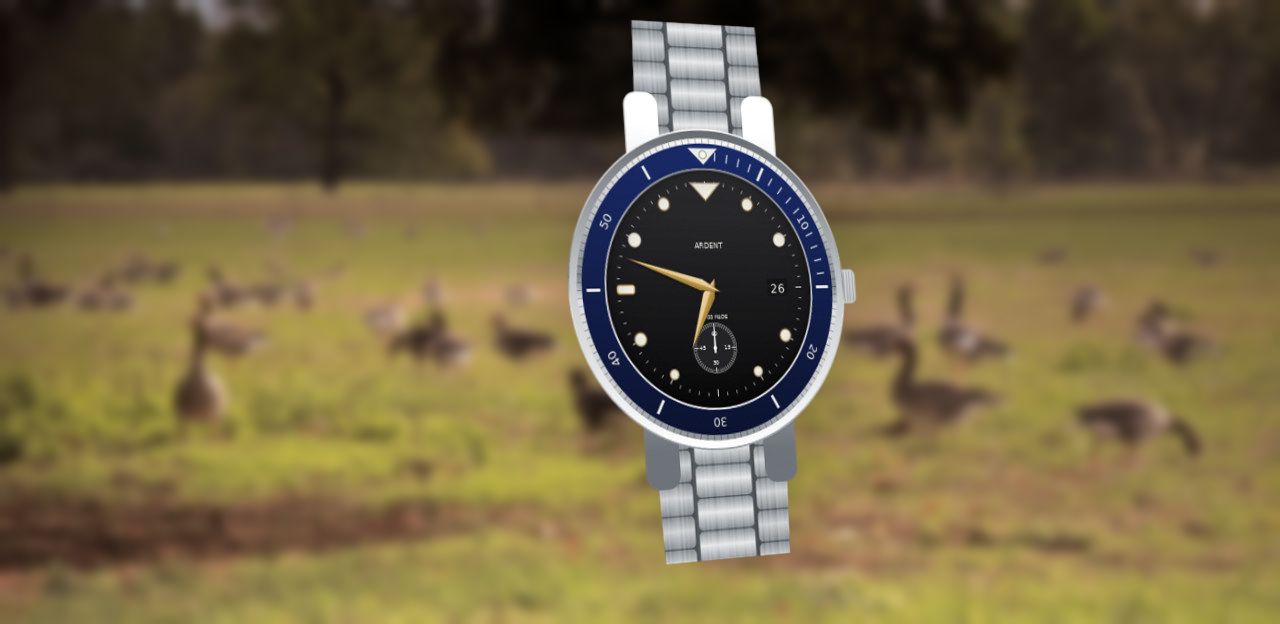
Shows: 6:48
